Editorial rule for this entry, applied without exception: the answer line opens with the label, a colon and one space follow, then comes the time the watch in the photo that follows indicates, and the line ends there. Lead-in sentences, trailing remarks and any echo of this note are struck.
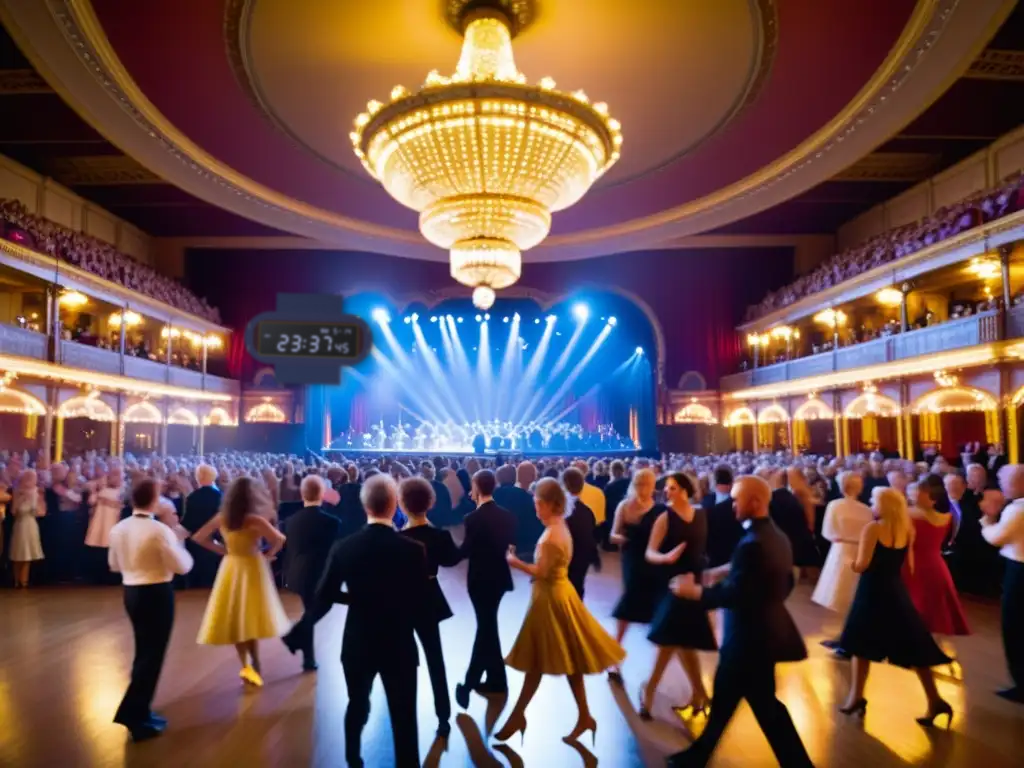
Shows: 23:37
